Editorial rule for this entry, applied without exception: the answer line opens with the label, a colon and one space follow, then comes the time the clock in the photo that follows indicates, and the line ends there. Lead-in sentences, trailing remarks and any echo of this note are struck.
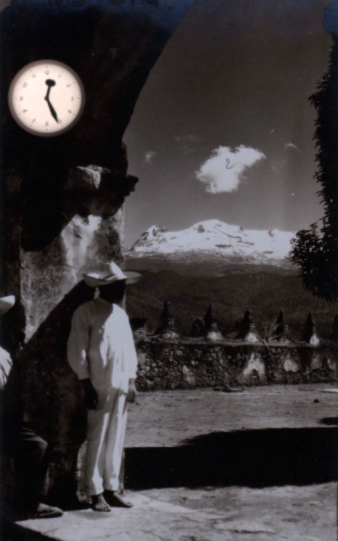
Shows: 12:26
